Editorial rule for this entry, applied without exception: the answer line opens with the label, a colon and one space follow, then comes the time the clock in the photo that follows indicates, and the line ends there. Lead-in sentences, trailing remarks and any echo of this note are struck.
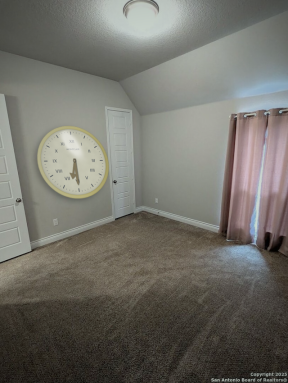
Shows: 6:30
